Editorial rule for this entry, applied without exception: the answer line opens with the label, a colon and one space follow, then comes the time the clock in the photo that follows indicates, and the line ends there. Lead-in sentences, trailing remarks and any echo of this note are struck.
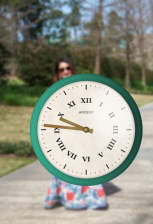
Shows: 9:46
